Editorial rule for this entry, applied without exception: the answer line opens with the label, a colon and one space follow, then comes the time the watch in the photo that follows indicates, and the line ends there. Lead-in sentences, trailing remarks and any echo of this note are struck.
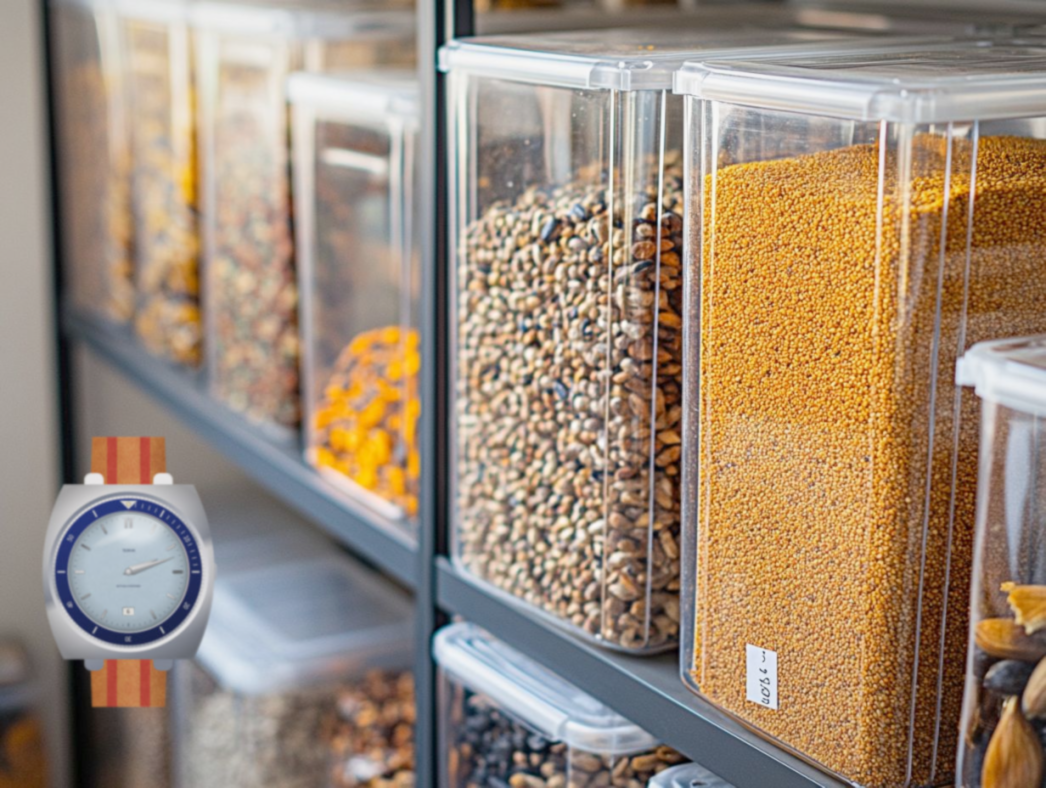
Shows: 2:12
